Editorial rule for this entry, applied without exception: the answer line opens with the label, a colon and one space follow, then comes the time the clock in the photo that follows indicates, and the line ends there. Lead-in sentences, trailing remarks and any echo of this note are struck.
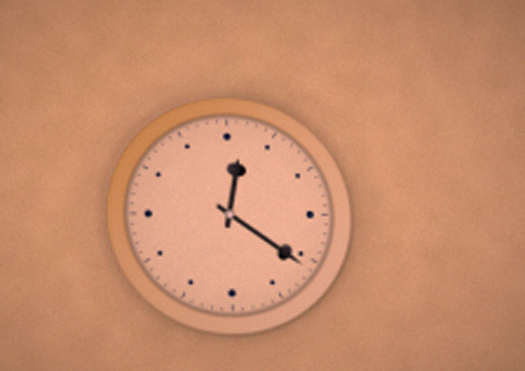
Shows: 12:21
